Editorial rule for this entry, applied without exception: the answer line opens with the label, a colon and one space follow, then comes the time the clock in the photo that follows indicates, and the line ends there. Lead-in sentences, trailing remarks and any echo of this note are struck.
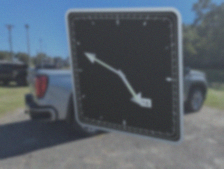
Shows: 4:49
